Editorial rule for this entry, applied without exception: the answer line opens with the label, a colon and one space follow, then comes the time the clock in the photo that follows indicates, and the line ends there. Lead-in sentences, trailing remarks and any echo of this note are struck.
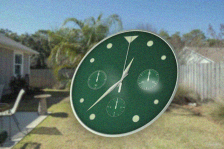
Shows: 12:37
